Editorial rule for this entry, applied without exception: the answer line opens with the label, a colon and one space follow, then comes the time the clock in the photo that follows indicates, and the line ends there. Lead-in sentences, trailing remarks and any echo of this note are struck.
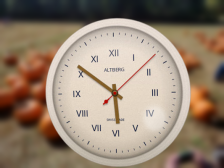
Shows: 5:51:08
